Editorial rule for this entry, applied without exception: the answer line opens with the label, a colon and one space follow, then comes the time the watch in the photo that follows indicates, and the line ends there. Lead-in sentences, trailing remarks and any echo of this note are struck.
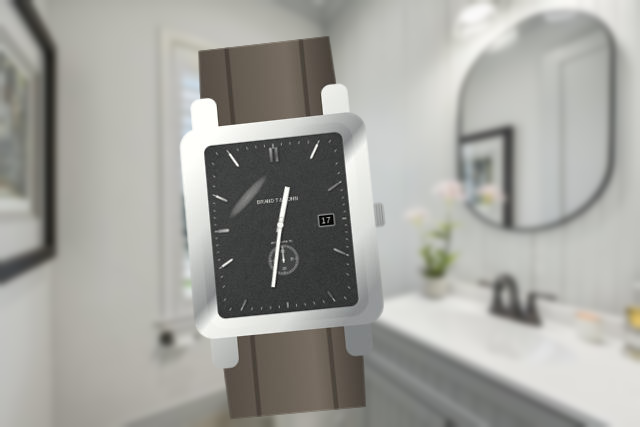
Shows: 12:32
